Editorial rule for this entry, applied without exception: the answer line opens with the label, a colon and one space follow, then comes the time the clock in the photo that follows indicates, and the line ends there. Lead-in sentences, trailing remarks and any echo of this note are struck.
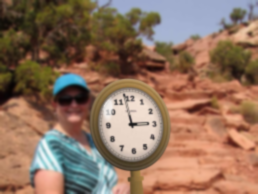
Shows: 2:58
